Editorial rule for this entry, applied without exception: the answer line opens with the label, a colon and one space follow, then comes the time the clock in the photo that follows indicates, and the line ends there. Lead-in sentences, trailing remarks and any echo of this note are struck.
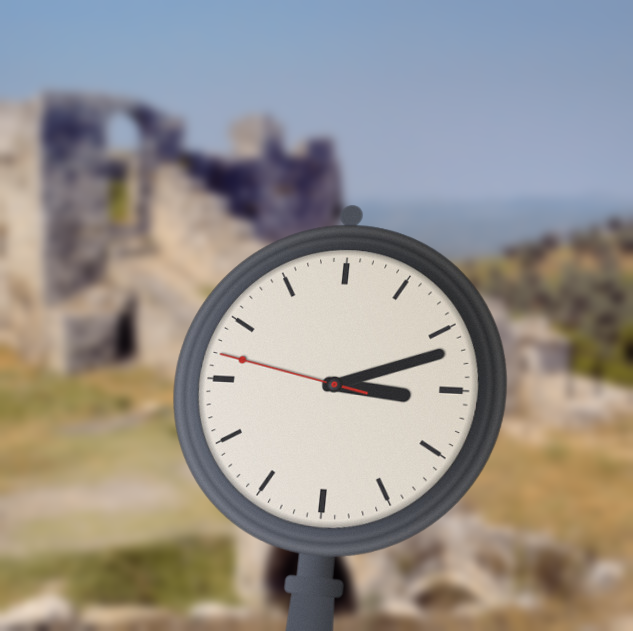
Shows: 3:11:47
